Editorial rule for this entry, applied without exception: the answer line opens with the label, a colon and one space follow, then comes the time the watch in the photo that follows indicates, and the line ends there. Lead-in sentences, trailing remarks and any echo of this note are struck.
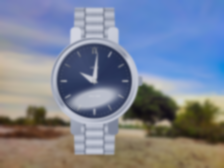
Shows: 10:01
